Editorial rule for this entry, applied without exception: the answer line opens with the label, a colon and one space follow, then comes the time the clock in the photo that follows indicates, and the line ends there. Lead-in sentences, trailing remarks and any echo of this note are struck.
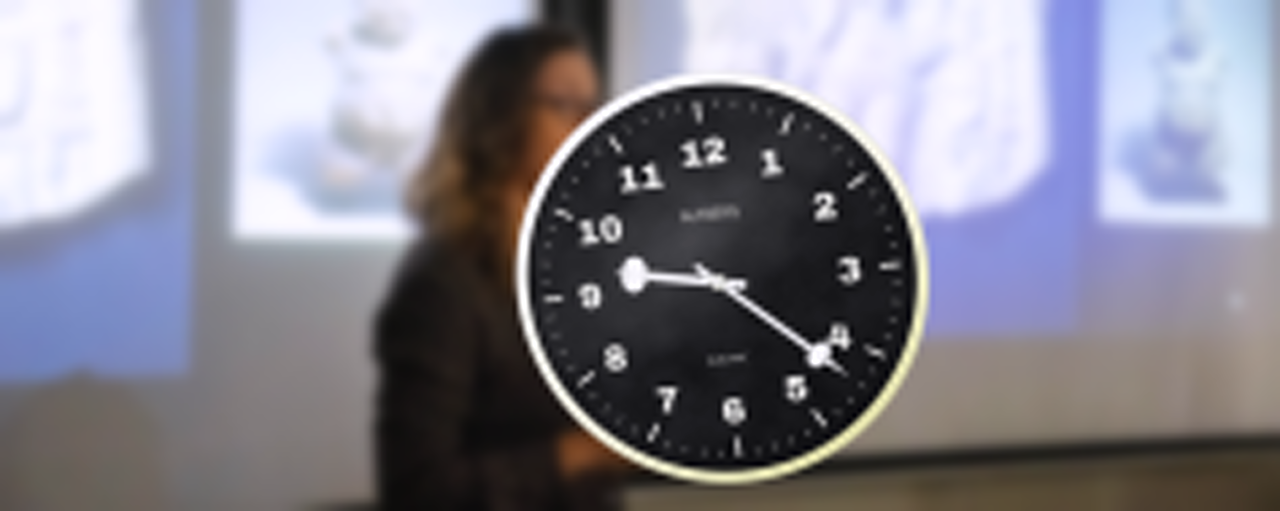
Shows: 9:22
